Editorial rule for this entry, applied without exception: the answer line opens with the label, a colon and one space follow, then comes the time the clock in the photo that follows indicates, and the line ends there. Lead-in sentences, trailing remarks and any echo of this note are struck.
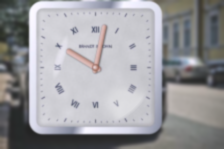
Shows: 10:02
